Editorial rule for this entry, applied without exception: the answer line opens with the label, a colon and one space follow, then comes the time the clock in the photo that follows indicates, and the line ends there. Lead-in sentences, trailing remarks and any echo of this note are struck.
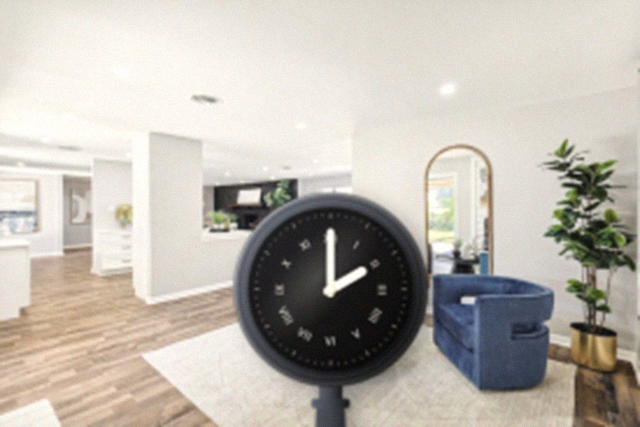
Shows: 2:00
